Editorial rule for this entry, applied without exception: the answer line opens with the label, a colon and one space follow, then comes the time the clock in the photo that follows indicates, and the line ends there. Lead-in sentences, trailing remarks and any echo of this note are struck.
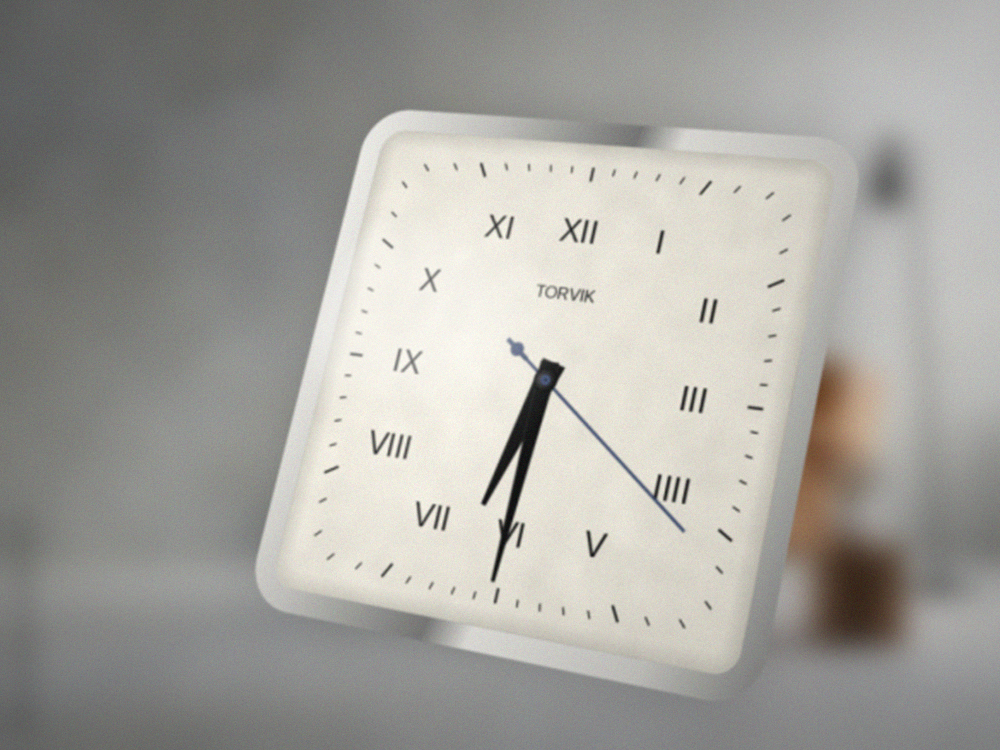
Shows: 6:30:21
